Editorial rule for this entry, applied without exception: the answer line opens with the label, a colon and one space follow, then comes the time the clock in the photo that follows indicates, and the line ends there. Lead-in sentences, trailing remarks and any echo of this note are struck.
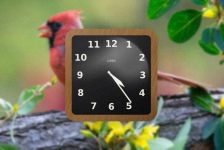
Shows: 4:24
